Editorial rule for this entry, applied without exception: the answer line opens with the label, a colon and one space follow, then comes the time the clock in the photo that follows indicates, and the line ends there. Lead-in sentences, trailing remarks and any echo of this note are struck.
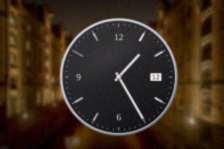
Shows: 1:25
